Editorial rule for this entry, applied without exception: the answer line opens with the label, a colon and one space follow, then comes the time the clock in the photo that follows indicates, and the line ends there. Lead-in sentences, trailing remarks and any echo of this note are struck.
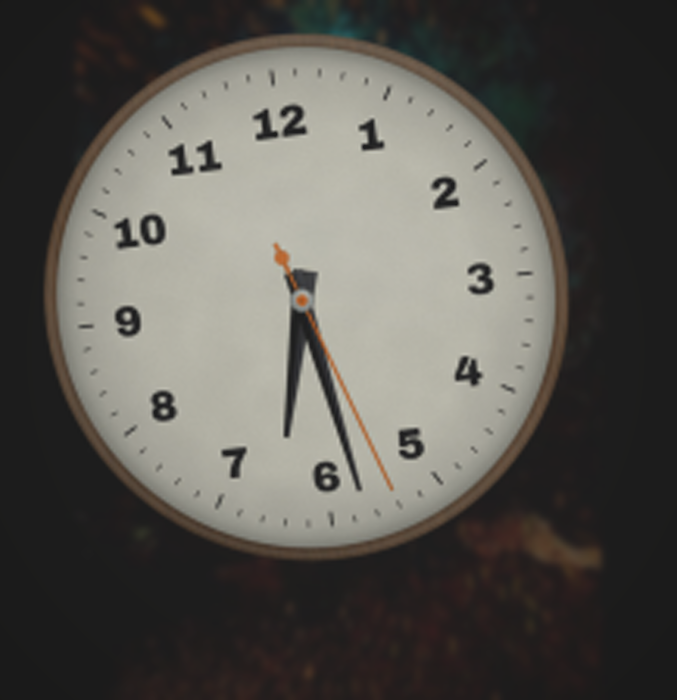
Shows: 6:28:27
